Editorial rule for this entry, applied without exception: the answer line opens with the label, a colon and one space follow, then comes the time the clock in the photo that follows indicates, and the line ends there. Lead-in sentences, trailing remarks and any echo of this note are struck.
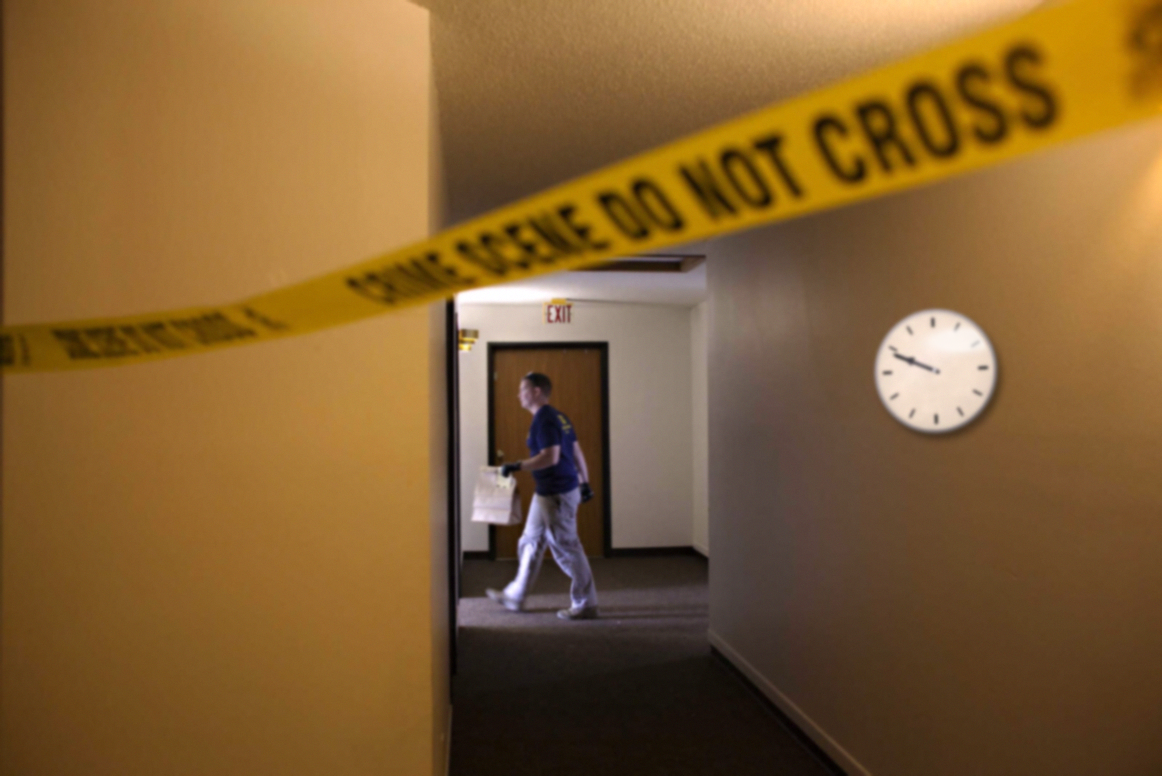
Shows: 9:49
